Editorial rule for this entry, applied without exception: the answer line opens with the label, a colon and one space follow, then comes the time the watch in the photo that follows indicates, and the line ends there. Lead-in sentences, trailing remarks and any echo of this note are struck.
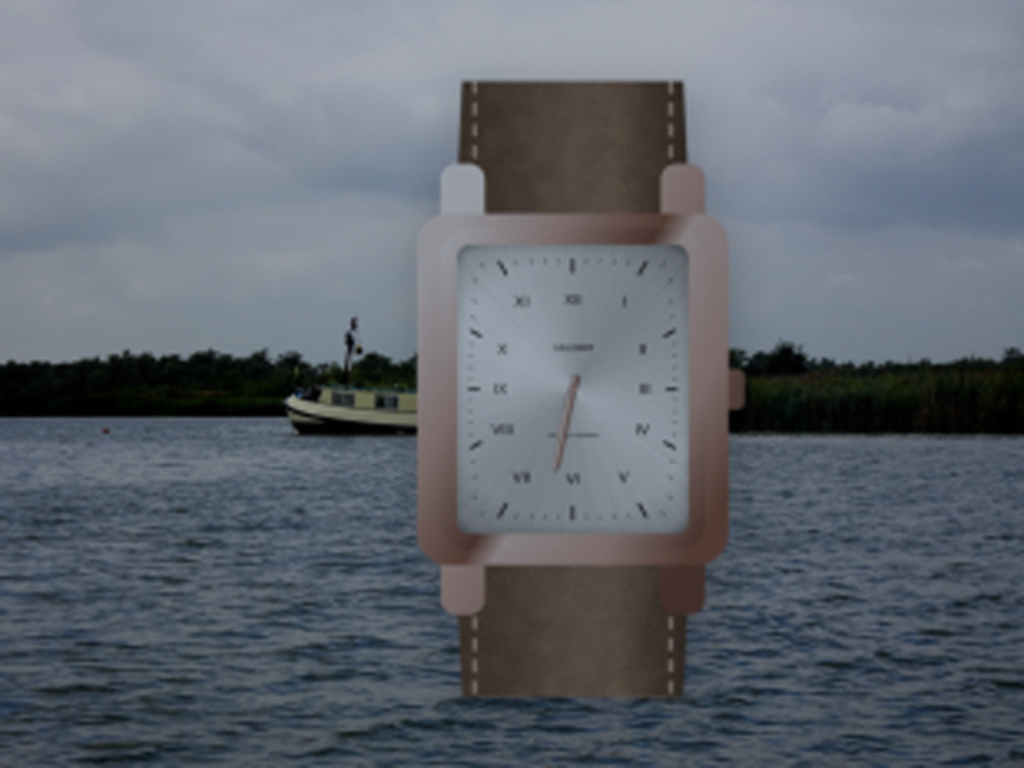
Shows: 6:32
